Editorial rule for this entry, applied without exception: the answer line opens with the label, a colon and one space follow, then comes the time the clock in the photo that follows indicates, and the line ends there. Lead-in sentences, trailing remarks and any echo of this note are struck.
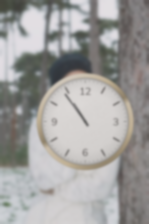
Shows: 10:54
